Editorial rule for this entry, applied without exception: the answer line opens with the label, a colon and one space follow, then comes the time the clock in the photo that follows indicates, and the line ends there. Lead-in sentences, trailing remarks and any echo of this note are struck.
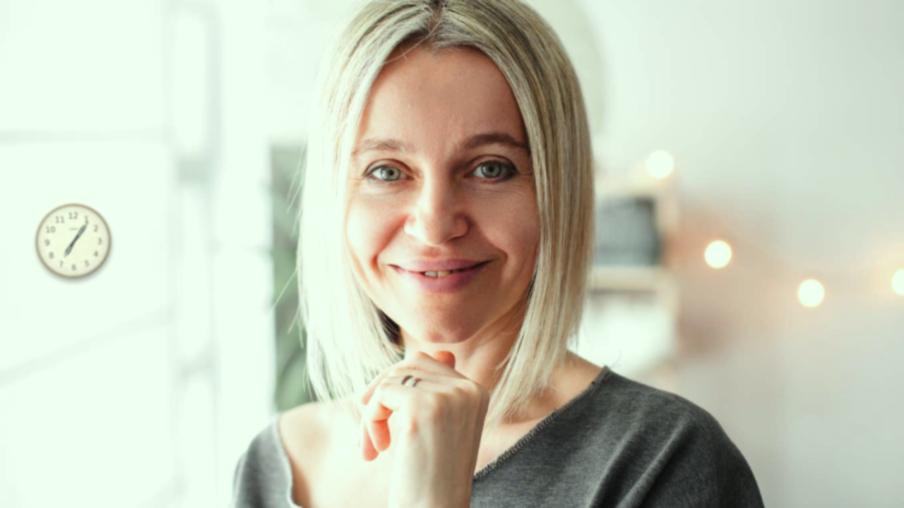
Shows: 7:06
